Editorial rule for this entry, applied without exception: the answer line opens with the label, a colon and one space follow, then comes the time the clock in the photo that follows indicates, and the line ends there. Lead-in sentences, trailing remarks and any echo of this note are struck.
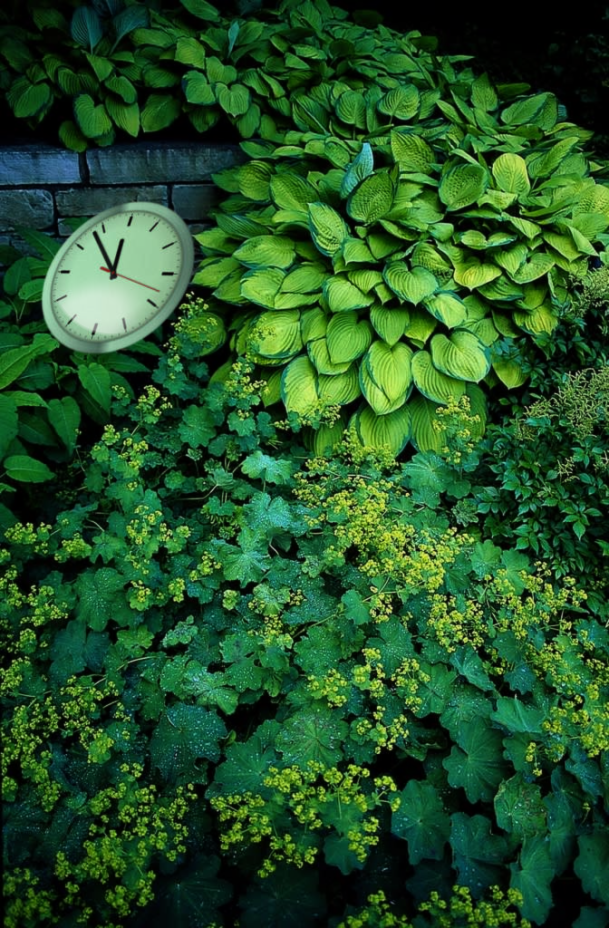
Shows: 11:53:18
